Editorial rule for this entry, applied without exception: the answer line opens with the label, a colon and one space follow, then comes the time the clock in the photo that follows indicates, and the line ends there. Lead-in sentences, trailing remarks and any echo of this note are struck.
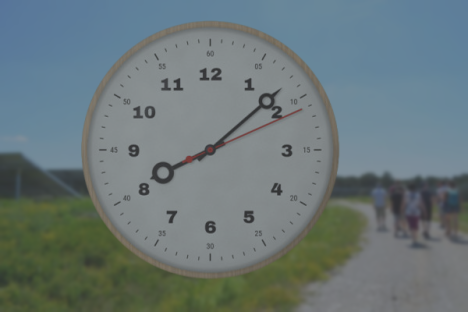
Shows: 8:08:11
